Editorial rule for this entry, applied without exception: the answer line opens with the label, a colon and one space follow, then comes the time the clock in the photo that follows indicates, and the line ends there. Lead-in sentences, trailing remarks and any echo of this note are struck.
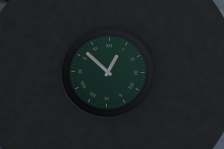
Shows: 12:52
